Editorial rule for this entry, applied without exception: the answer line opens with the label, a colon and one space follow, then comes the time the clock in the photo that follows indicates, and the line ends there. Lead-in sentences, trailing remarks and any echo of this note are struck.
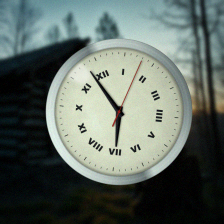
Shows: 6:58:08
